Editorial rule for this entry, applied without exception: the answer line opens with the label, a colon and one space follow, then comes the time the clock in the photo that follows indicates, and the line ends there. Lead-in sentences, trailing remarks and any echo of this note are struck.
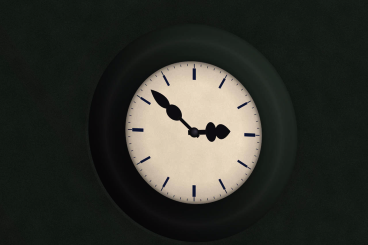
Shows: 2:52
